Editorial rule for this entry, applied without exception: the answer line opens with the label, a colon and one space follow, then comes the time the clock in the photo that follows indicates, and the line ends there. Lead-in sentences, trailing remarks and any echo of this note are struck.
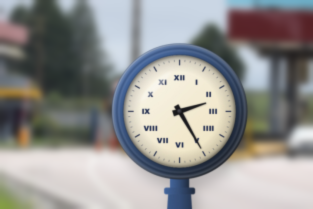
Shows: 2:25
